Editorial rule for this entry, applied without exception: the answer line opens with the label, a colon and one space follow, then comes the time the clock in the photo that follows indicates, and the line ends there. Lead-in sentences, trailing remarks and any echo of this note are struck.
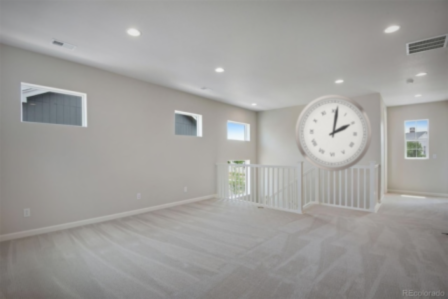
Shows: 2:01
